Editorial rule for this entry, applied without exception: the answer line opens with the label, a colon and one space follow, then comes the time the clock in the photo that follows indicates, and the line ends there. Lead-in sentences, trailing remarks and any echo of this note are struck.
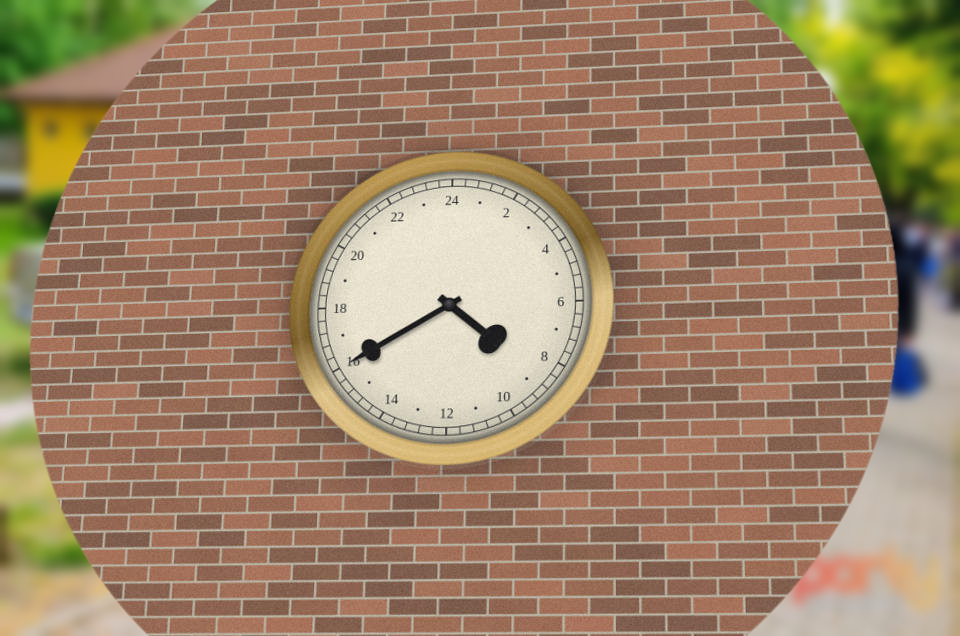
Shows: 8:40
